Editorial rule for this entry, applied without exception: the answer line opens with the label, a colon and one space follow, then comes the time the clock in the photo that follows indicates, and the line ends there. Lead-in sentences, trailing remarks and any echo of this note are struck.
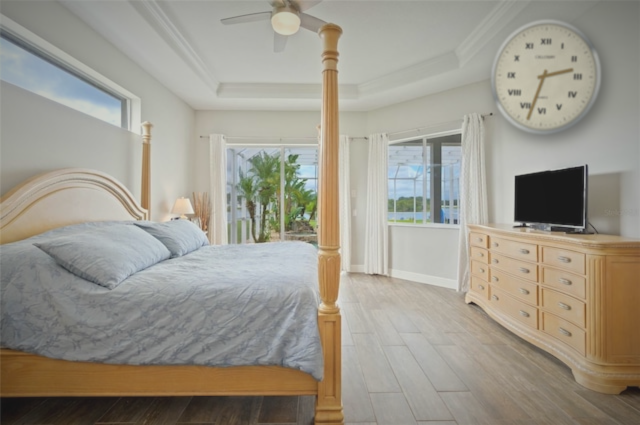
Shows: 2:33
